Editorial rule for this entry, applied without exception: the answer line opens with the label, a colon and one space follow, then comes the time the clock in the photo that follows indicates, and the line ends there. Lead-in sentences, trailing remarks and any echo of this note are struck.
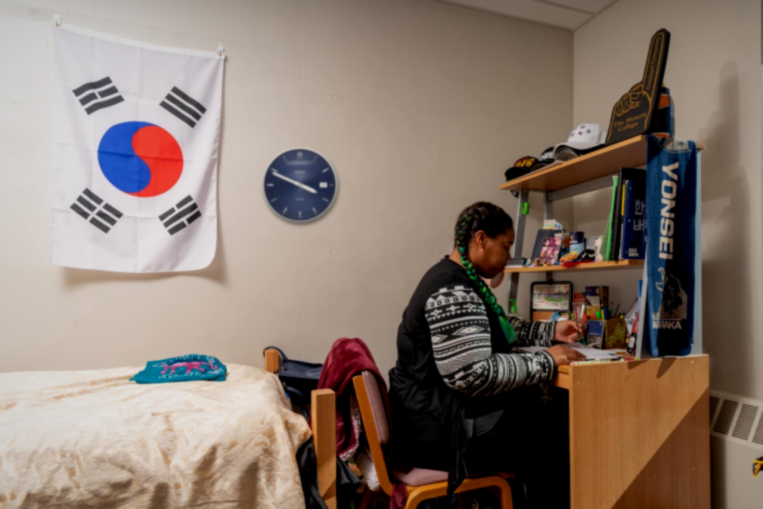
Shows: 3:49
